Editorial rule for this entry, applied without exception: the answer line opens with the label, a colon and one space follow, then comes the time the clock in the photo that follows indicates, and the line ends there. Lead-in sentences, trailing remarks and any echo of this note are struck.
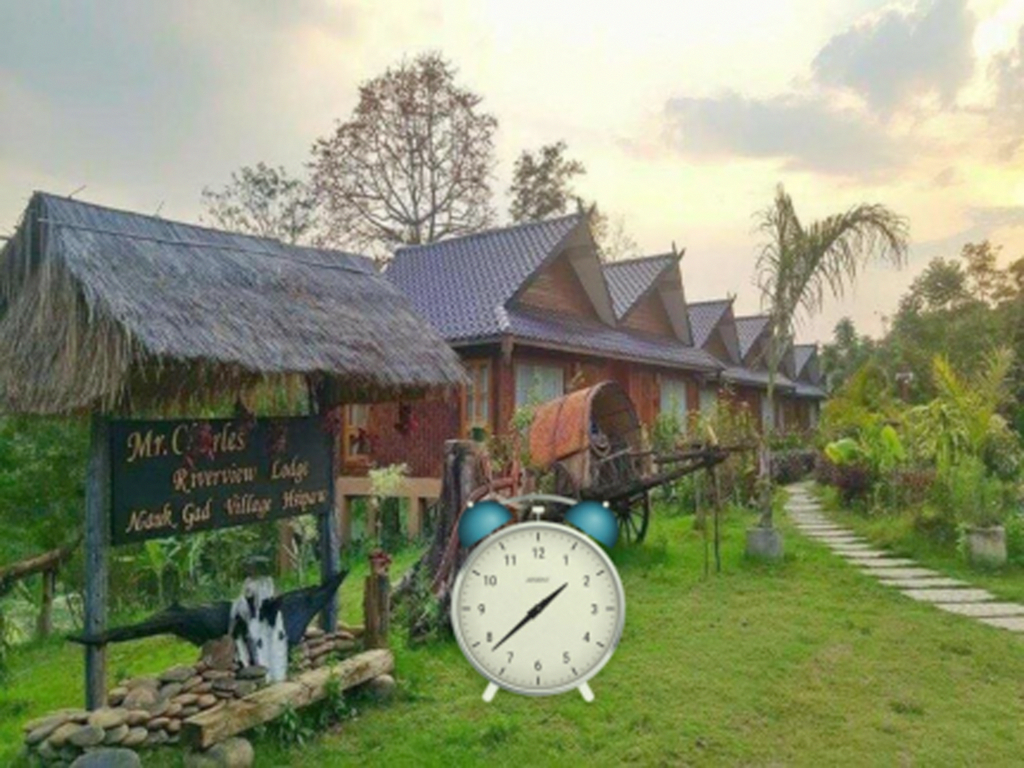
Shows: 1:38
